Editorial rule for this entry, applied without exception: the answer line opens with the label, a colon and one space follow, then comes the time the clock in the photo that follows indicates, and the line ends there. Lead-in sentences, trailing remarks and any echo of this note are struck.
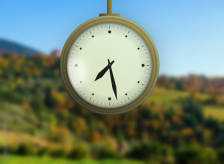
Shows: 7:28
